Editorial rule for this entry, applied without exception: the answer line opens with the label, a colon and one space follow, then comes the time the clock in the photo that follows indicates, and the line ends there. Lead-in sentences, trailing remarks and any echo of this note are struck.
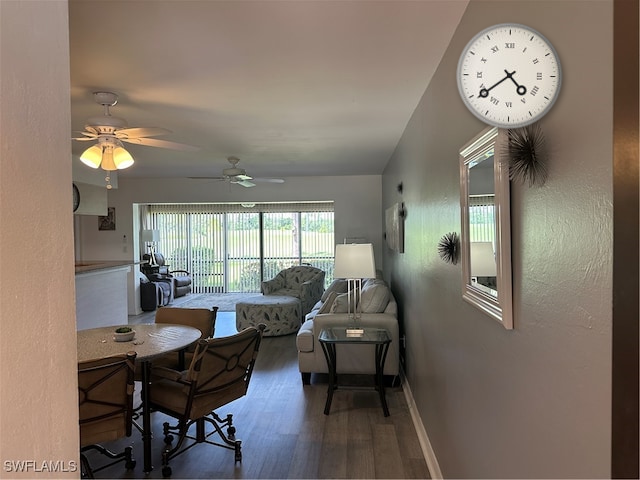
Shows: 4:39
